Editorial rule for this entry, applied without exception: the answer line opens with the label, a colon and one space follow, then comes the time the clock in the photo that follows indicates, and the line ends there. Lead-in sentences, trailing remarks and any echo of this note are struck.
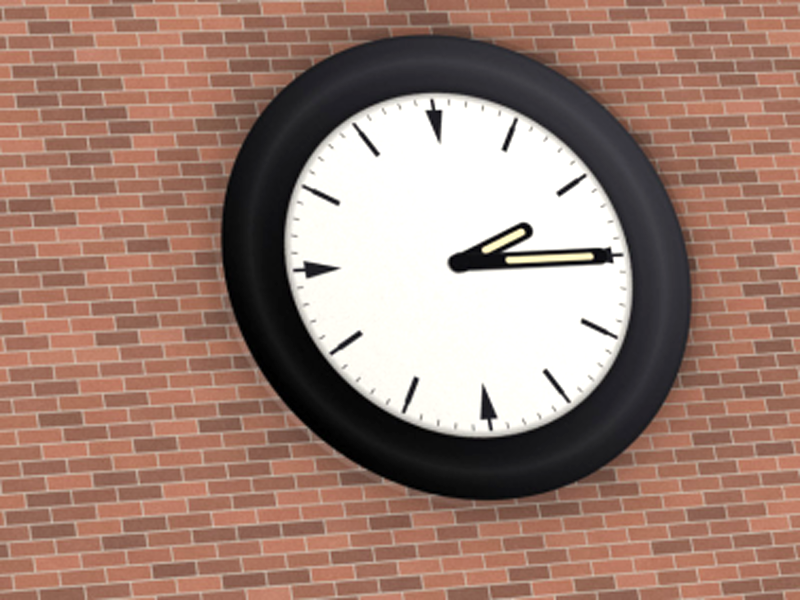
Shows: 2:15
